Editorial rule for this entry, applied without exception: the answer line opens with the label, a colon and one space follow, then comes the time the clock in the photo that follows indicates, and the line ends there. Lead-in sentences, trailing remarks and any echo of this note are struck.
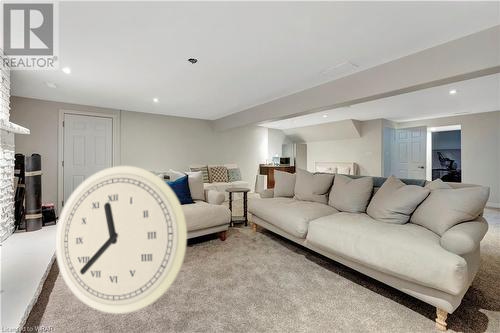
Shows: 11:38
